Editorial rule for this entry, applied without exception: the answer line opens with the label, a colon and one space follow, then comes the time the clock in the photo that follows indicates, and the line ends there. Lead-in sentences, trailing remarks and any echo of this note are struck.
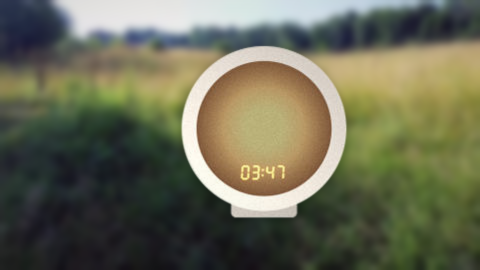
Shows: 3:47
